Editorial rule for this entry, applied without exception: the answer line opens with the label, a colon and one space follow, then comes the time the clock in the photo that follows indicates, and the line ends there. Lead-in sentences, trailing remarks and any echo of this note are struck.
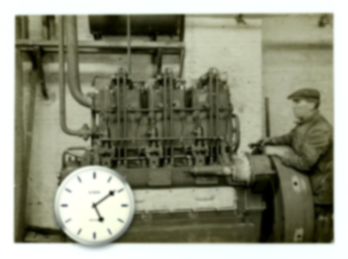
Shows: 5:09
